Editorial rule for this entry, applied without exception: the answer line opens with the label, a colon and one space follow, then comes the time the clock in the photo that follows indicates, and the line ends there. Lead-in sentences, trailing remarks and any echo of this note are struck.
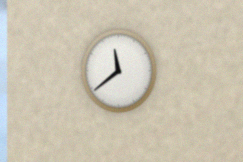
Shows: 11:39
